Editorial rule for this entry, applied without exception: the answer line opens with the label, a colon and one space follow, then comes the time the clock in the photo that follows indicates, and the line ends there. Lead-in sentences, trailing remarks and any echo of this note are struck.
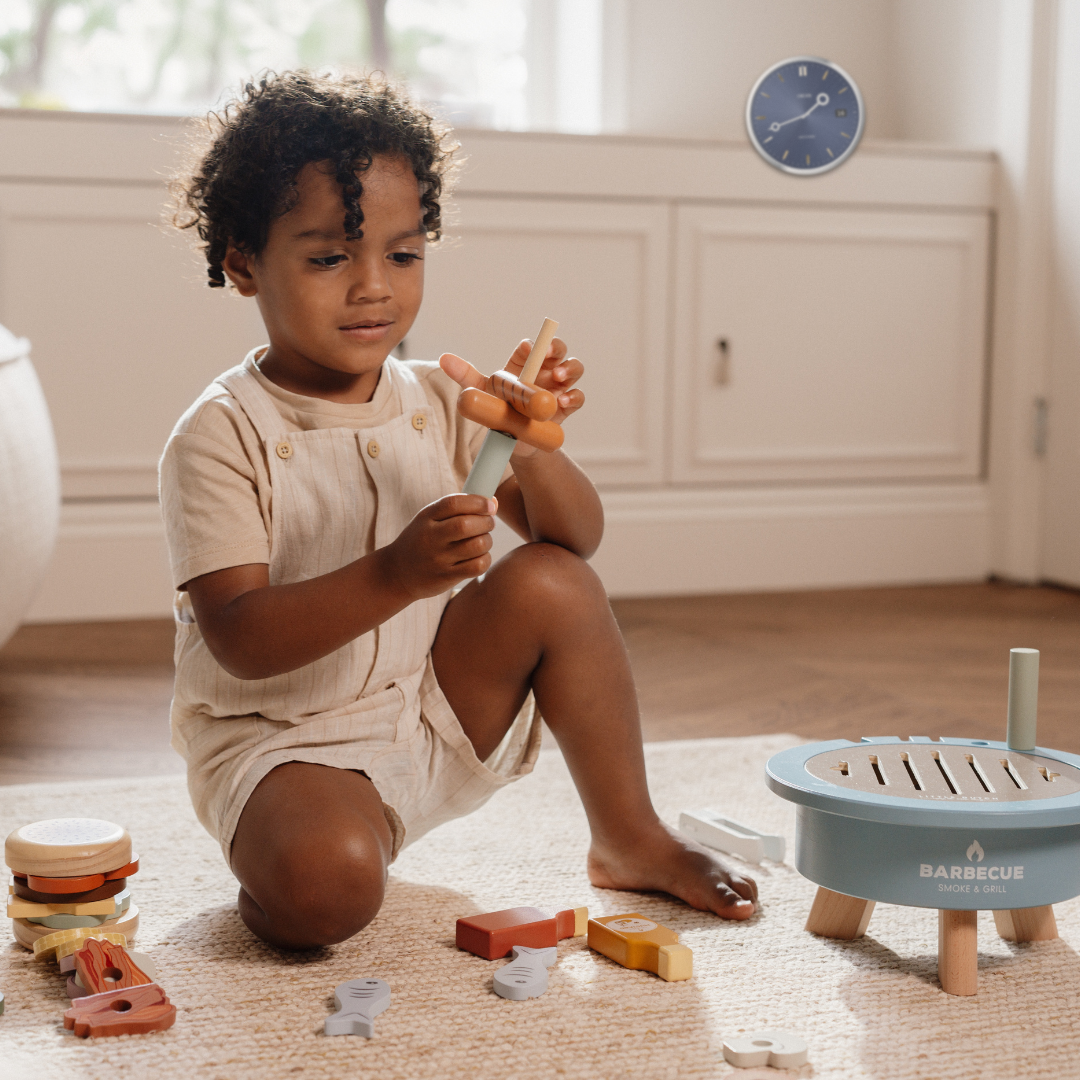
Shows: 1:42
